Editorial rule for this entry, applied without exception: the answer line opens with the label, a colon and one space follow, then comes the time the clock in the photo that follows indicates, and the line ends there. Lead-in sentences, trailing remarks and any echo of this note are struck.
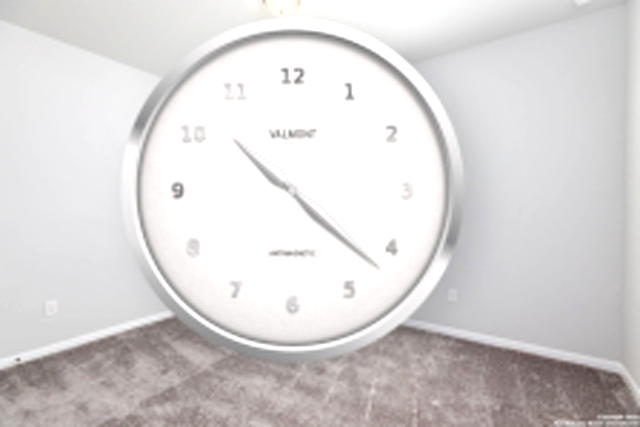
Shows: 10:22
